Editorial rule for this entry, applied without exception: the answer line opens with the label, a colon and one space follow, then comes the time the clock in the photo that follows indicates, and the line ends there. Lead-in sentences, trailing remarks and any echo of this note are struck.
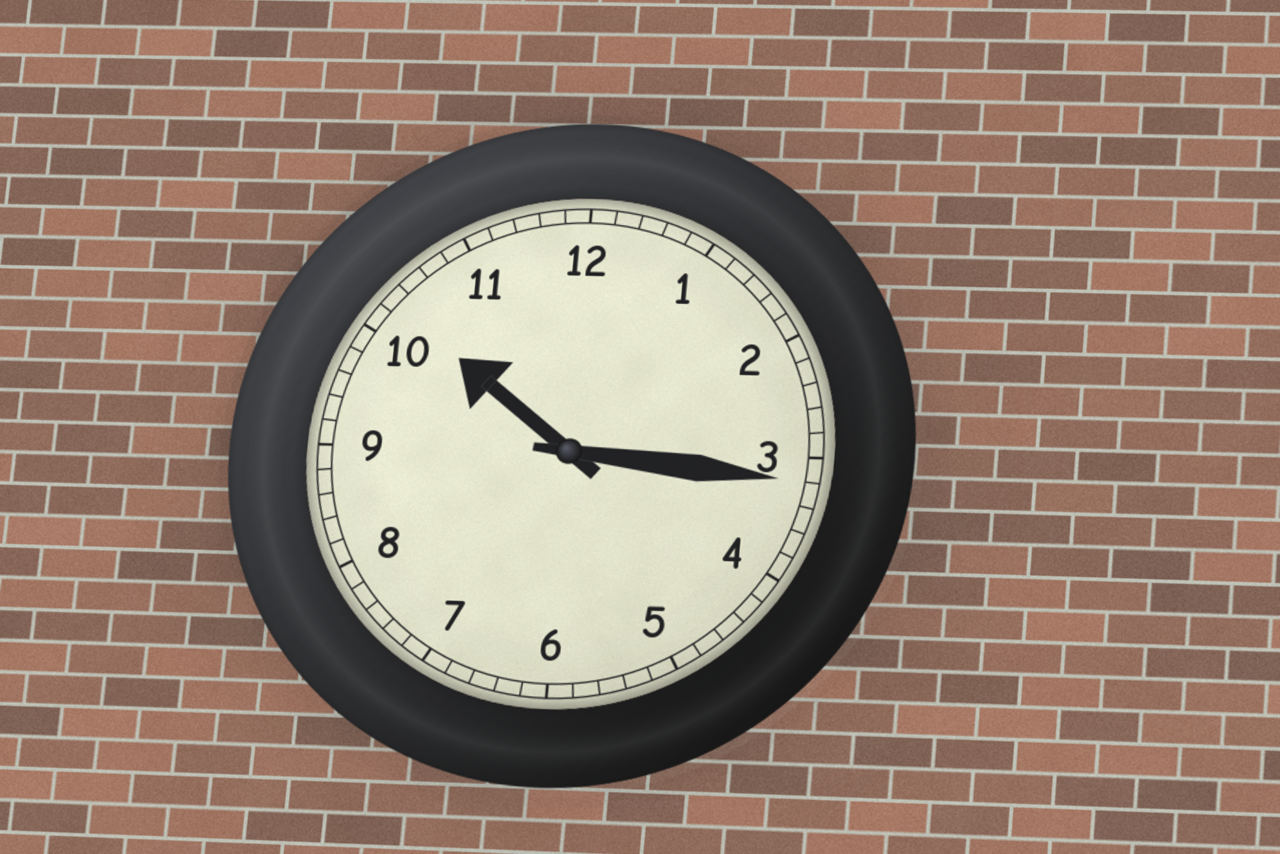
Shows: 10:16
